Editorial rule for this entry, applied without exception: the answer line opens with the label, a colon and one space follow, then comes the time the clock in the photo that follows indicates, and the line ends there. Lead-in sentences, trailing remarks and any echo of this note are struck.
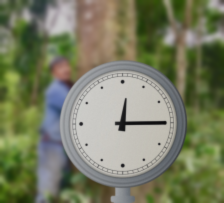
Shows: 12:15
